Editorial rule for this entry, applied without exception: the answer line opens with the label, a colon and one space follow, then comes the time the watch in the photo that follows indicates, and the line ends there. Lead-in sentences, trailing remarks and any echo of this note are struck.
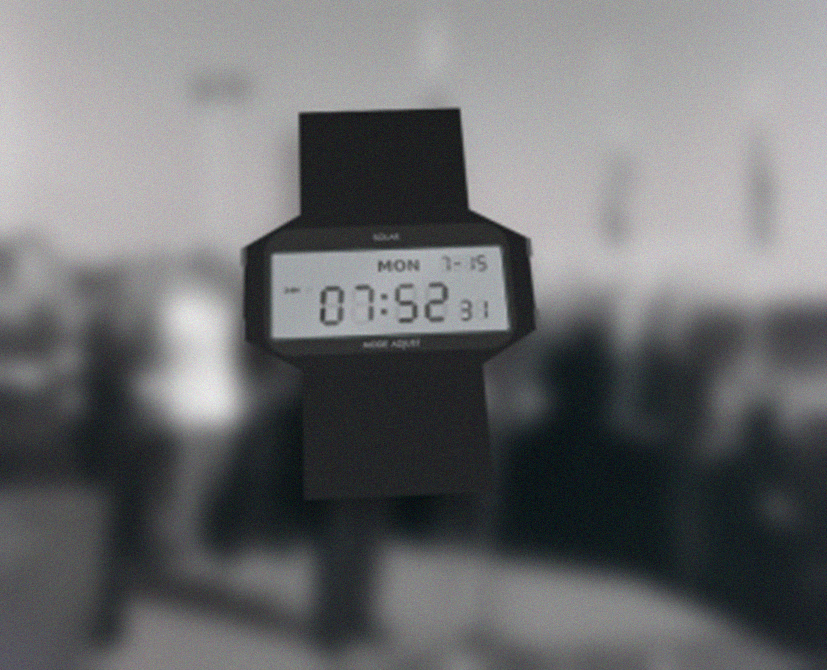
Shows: 7:52:31
